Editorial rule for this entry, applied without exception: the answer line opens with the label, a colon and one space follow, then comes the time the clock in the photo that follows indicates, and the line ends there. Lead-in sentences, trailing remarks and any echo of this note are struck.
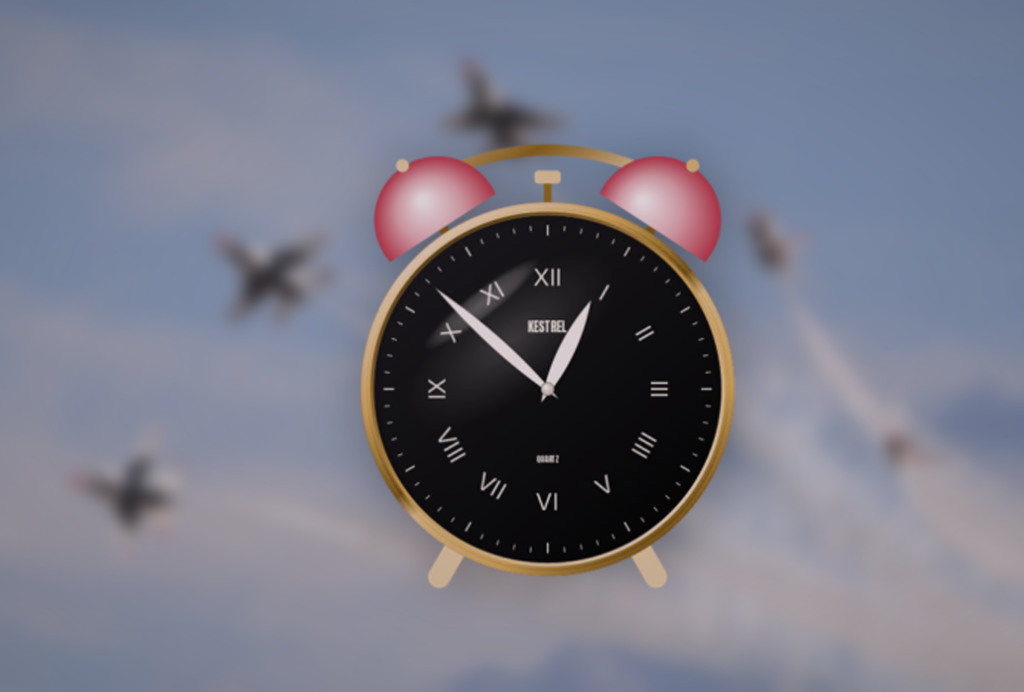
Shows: 12:52
